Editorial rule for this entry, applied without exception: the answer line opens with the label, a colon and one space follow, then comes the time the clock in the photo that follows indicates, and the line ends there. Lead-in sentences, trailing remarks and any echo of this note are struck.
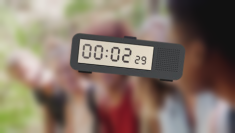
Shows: 0:02:29
